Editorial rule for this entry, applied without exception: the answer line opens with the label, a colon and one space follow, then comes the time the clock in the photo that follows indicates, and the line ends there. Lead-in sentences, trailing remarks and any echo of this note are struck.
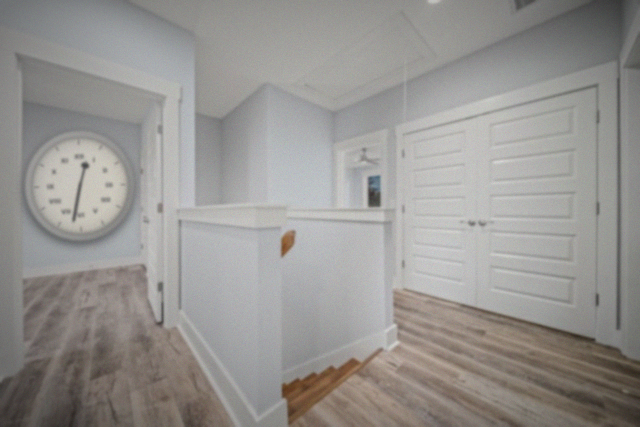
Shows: 12:32
